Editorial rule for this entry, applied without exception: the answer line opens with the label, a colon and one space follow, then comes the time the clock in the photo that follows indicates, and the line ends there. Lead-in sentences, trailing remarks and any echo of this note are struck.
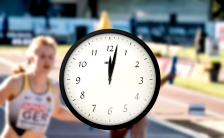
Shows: 12:02
